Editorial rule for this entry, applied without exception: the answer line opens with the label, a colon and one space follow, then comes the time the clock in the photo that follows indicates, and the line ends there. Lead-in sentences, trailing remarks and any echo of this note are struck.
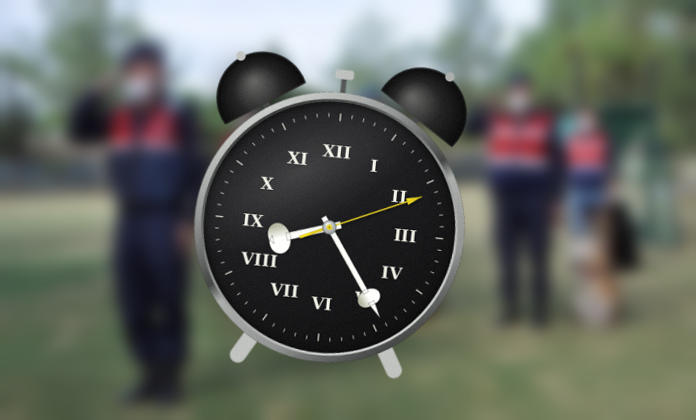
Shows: 8:24:11
